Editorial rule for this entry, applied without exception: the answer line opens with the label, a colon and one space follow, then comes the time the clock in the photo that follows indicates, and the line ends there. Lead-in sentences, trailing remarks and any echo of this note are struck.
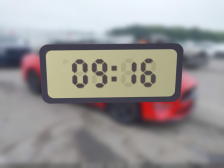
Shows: 9:16
